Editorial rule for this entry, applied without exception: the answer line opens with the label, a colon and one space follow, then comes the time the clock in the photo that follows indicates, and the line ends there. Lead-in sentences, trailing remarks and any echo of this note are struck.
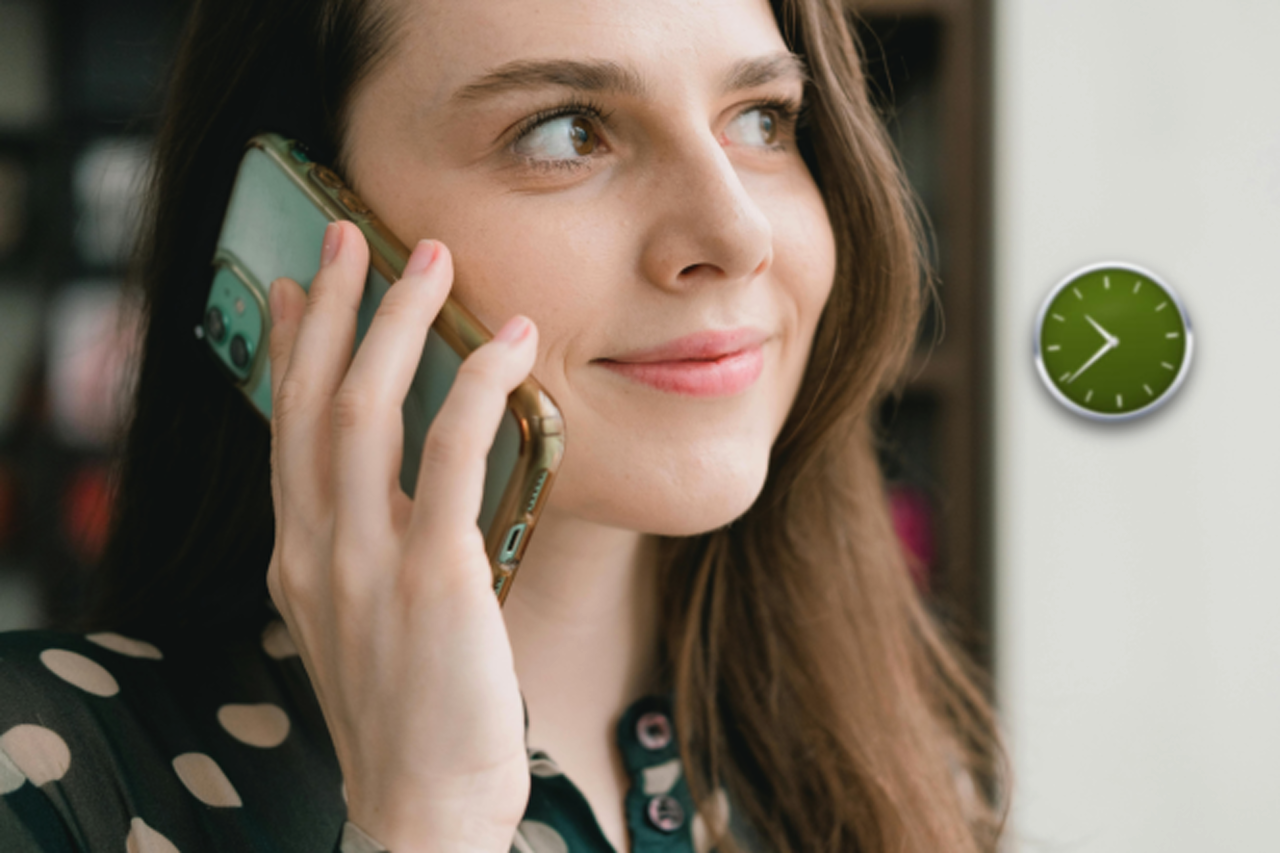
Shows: 10:39
